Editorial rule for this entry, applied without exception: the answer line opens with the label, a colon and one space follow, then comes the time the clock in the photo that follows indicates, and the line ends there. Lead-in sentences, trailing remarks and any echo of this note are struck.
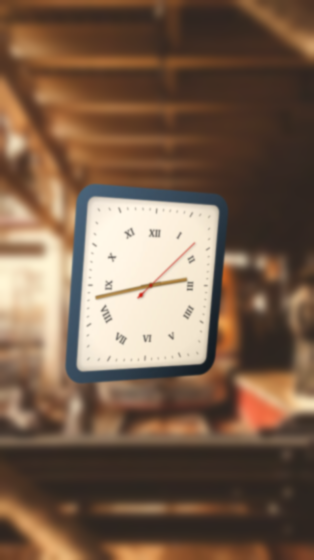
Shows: 2:43:08
